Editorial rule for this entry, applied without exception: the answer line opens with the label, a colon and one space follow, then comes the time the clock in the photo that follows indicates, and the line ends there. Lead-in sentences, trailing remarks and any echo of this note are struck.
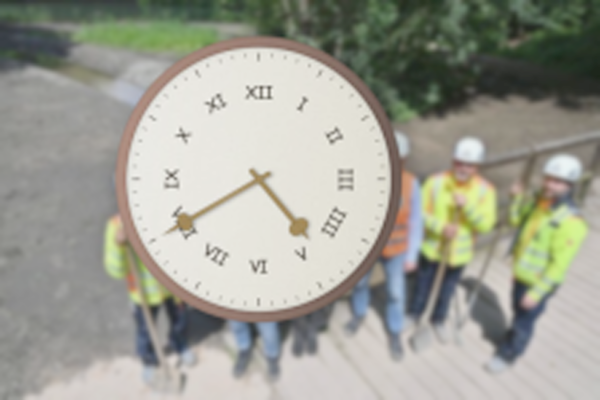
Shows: 4:40
